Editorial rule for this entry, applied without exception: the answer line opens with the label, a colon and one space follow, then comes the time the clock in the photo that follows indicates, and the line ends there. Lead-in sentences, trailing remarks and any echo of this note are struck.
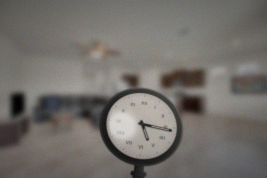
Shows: 5:16
